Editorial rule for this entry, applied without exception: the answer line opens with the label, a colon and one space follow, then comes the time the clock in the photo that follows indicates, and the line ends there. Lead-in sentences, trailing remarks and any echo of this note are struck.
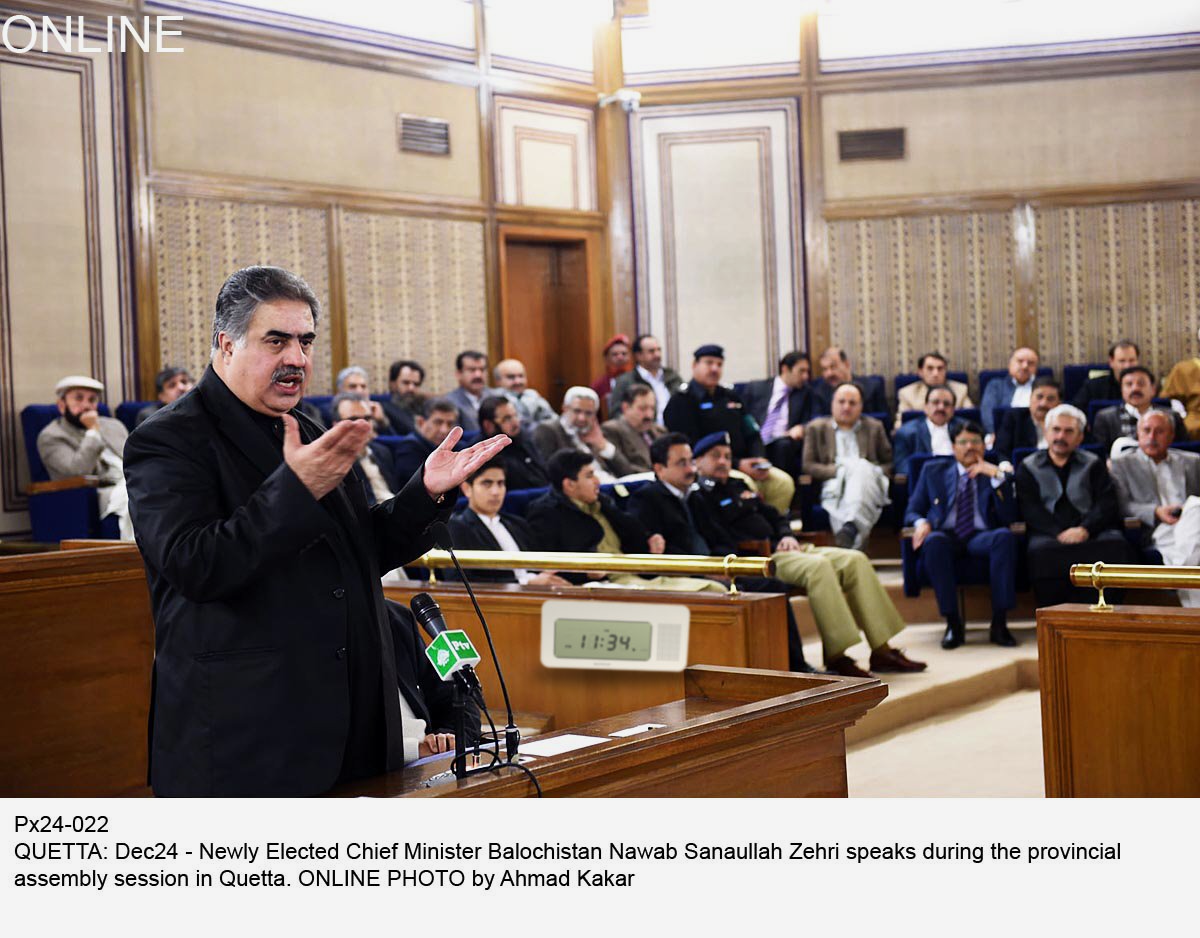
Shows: 11:34
